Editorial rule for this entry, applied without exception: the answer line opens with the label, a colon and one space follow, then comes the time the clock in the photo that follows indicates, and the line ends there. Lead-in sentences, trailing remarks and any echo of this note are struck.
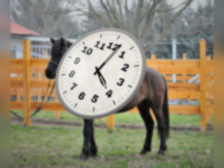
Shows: 4:02
